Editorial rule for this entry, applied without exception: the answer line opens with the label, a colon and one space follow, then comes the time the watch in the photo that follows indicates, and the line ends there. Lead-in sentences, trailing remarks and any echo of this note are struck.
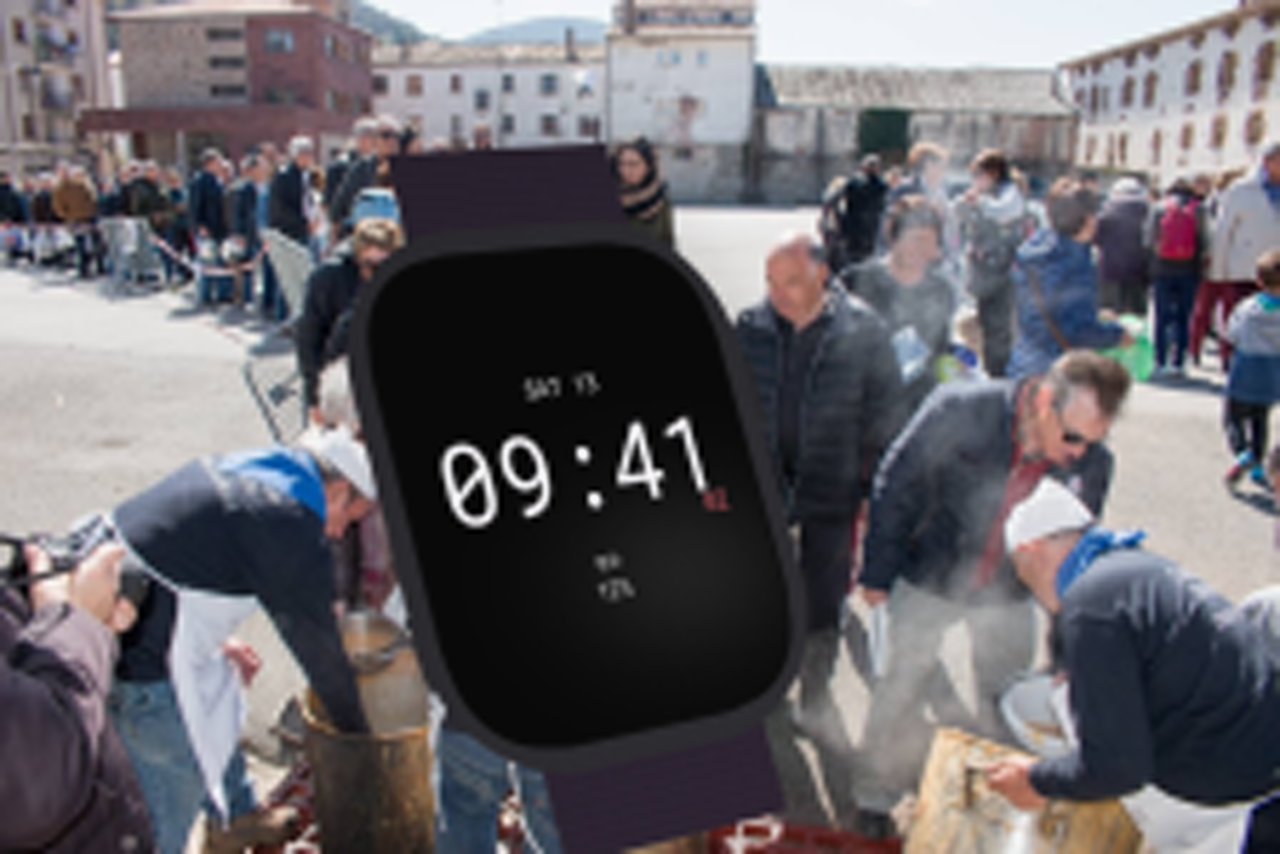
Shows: 9:41
